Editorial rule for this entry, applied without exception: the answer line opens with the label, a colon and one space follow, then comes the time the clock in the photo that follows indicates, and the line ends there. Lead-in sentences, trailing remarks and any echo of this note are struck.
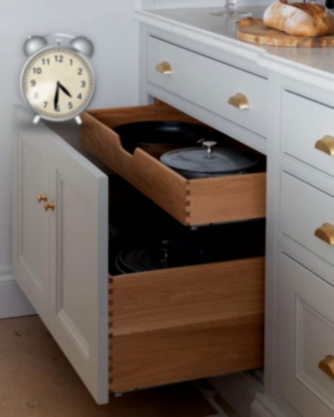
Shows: 4:31
